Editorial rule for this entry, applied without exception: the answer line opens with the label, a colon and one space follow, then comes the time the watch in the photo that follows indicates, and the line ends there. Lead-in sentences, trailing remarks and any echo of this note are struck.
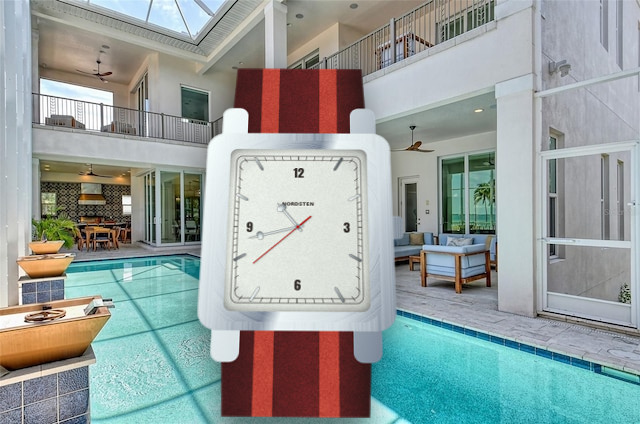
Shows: 10:42:38
